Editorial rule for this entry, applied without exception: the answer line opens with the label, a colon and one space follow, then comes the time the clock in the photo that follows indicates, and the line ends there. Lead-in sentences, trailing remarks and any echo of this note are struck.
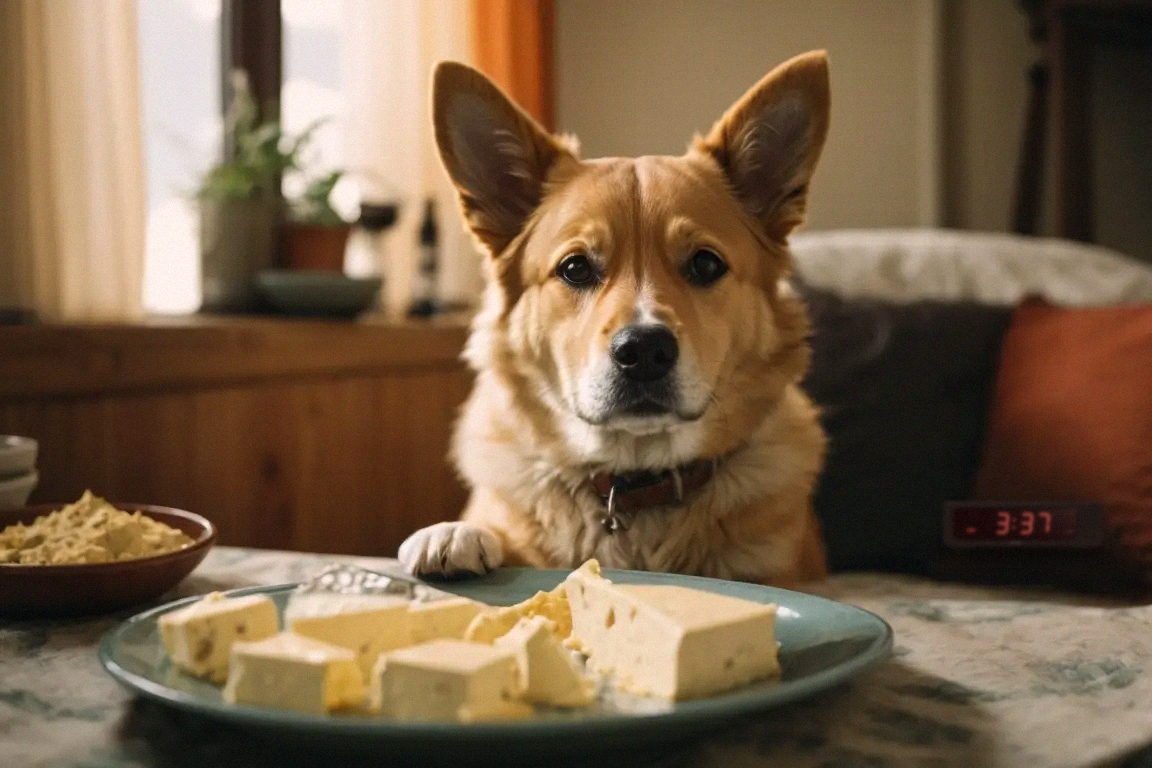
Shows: 3:37
